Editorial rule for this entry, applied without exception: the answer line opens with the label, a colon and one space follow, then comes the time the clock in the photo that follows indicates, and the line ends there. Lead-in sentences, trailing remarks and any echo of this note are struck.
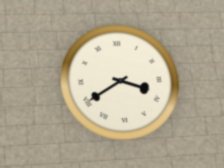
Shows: 3:40
